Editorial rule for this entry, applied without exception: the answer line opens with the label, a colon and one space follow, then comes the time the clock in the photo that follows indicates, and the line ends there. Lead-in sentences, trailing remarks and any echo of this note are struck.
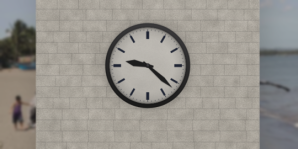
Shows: 9:22
